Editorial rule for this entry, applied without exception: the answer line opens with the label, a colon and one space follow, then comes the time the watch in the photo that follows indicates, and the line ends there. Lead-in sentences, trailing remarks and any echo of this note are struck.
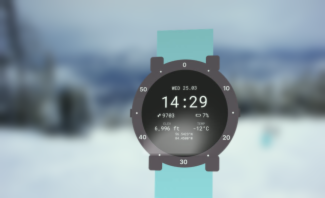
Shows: 14:29
